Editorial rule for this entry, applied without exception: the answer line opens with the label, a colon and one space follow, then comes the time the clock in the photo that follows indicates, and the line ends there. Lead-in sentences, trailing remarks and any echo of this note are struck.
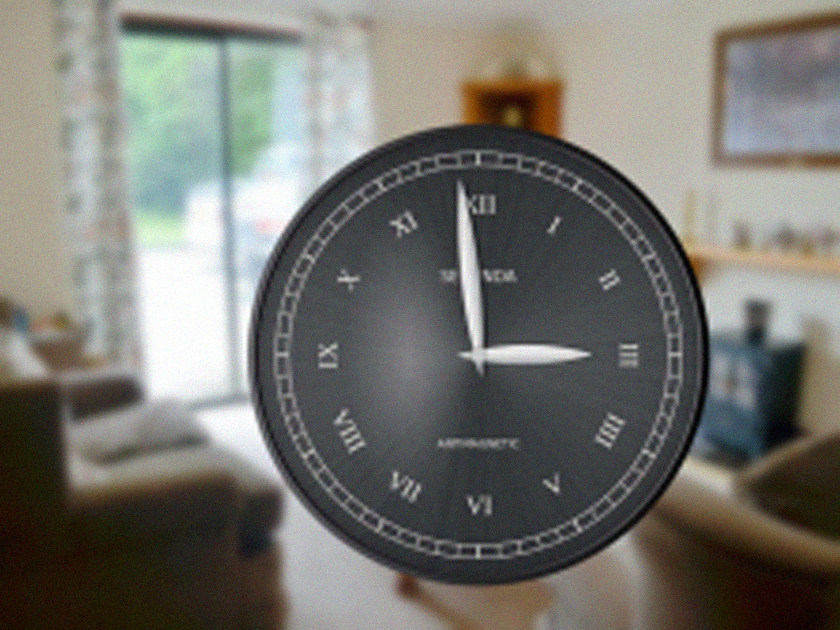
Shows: 2:59
